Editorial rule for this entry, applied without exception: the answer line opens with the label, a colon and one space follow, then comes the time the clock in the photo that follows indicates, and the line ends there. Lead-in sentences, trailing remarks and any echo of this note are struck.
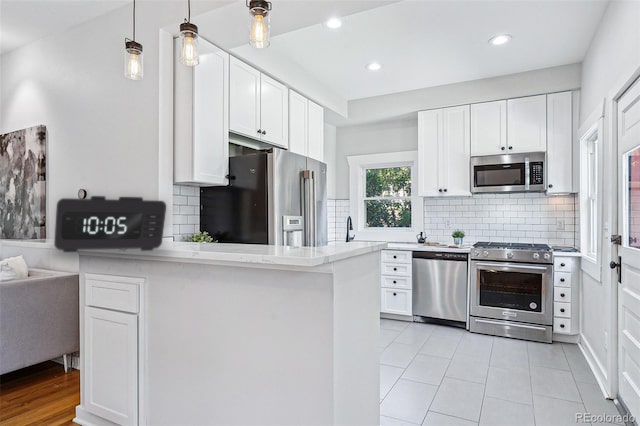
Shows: 10:05
